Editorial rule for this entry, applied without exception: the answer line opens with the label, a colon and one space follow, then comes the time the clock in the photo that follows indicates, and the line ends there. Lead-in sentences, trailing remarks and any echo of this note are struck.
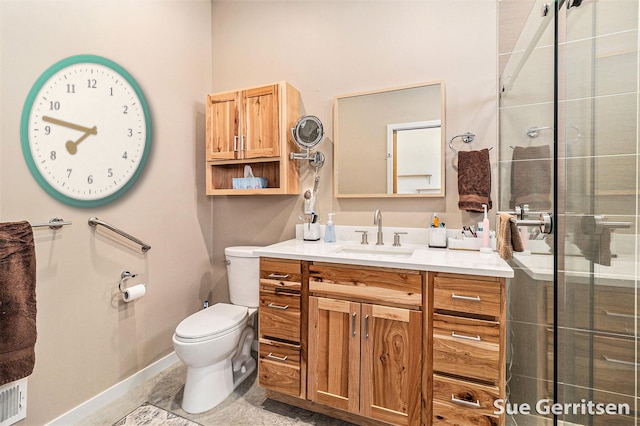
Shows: 7:47
